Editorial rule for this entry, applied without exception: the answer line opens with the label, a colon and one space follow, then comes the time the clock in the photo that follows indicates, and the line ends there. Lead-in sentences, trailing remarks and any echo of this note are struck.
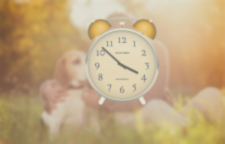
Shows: 3:52
